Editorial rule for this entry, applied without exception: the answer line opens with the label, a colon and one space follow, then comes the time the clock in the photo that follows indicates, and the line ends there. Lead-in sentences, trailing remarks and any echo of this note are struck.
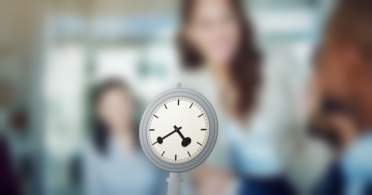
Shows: 4:40
